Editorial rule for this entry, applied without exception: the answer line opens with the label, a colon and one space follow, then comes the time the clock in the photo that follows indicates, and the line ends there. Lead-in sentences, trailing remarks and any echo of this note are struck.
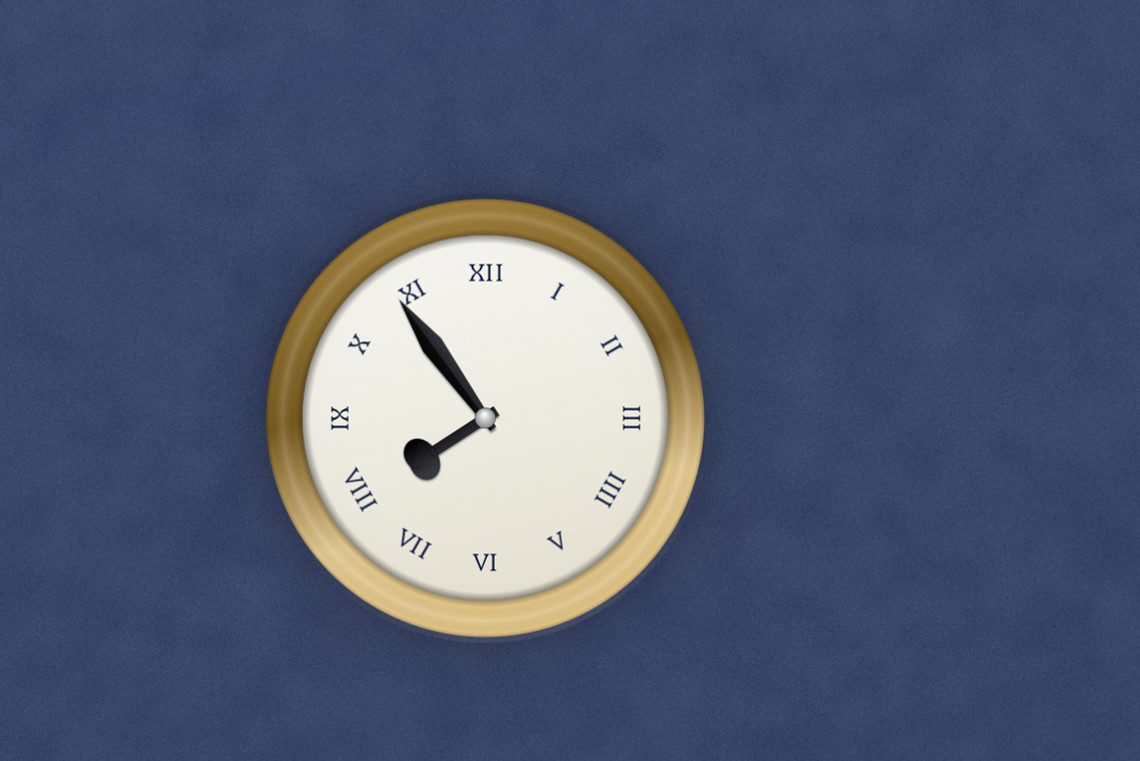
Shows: 7:54
